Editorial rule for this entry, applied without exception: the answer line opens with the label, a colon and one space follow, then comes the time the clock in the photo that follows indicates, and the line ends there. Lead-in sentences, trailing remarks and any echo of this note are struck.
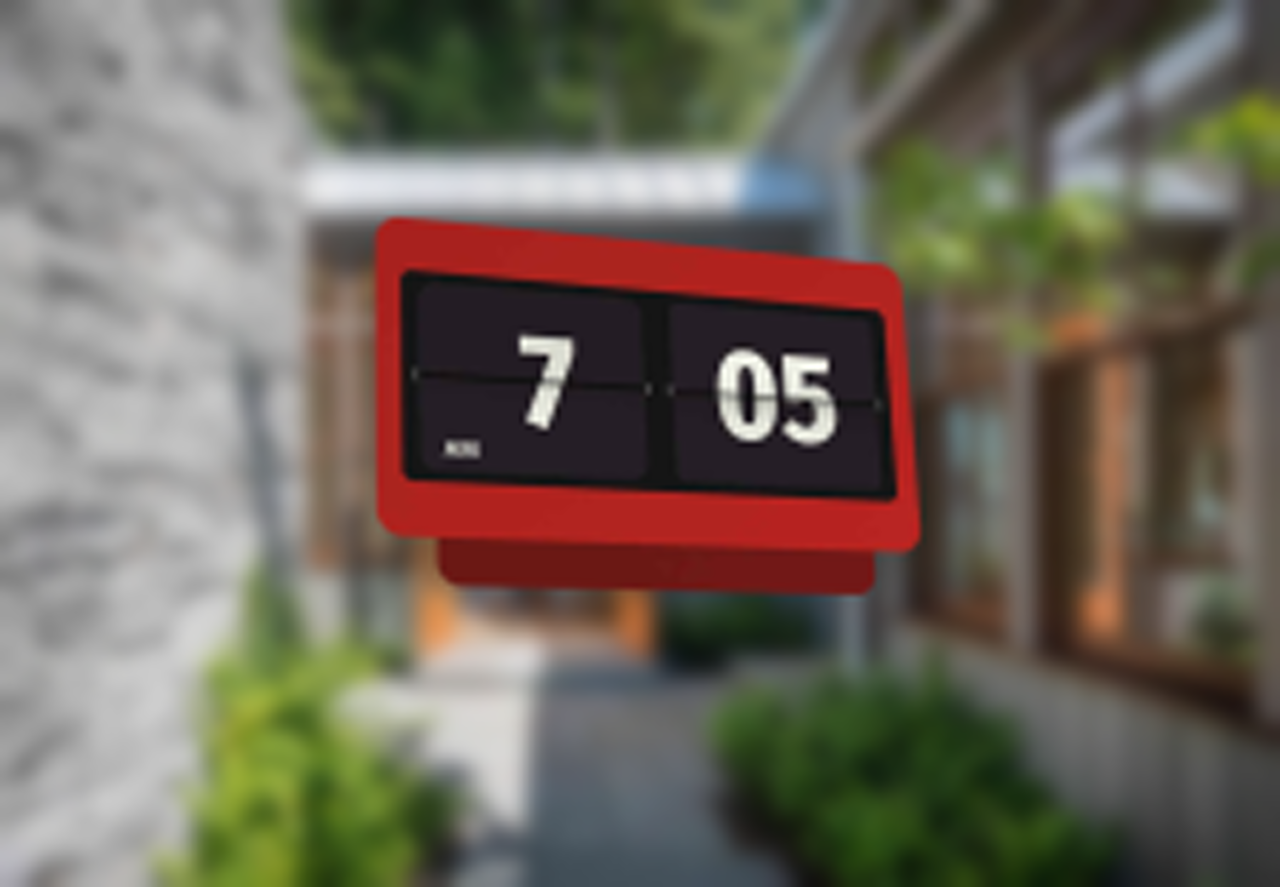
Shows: 7:05
